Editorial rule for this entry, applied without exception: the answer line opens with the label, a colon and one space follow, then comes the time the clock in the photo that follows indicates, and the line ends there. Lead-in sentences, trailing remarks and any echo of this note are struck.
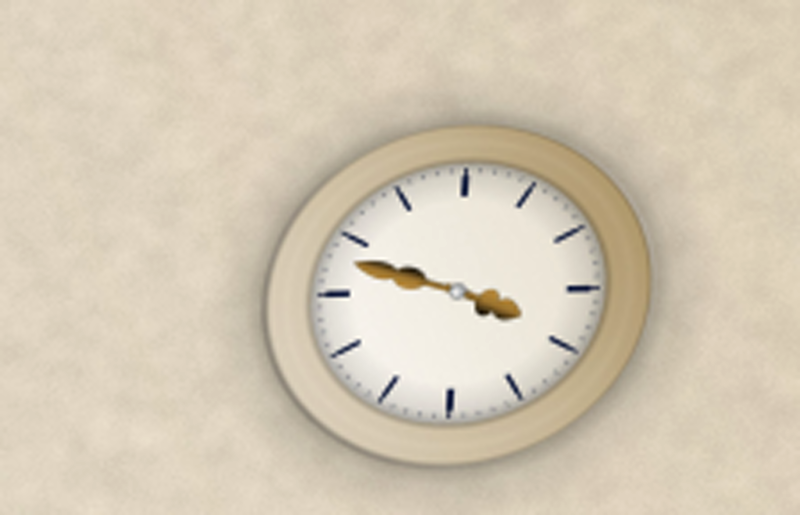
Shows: 3:48
